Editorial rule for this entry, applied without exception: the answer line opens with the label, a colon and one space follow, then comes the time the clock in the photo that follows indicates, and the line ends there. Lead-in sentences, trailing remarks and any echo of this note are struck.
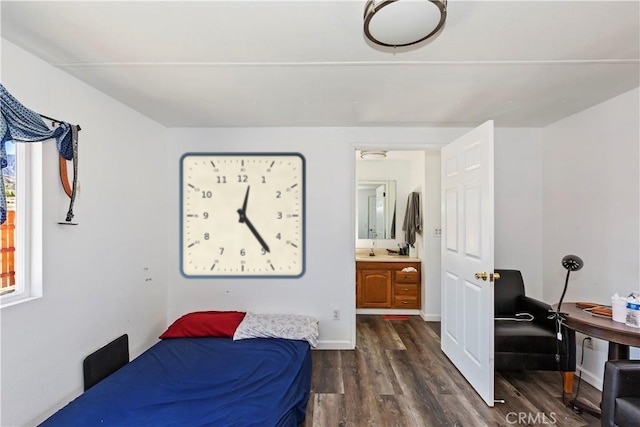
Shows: 12:24
